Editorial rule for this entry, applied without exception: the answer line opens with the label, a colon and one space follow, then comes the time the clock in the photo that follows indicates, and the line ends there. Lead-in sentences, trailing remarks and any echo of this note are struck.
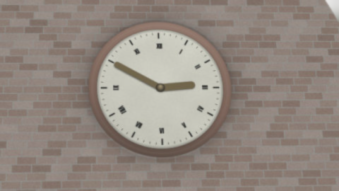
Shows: 2:50
